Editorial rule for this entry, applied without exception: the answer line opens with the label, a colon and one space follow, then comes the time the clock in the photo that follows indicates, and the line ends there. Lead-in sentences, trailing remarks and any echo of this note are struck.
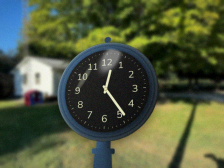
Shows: 12:24
